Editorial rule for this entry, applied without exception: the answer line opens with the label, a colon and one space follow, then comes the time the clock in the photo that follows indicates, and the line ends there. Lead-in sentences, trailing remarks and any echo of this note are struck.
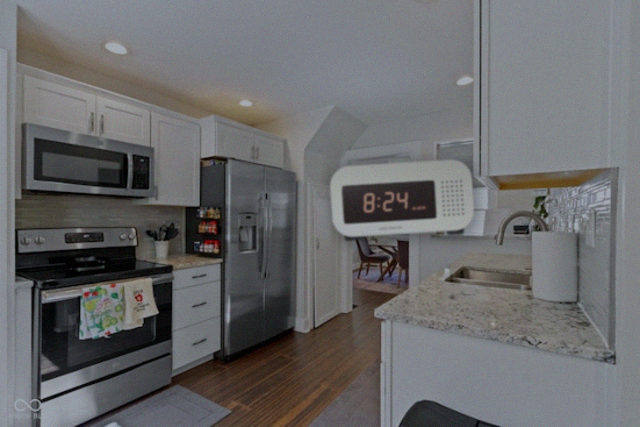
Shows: 8:24
